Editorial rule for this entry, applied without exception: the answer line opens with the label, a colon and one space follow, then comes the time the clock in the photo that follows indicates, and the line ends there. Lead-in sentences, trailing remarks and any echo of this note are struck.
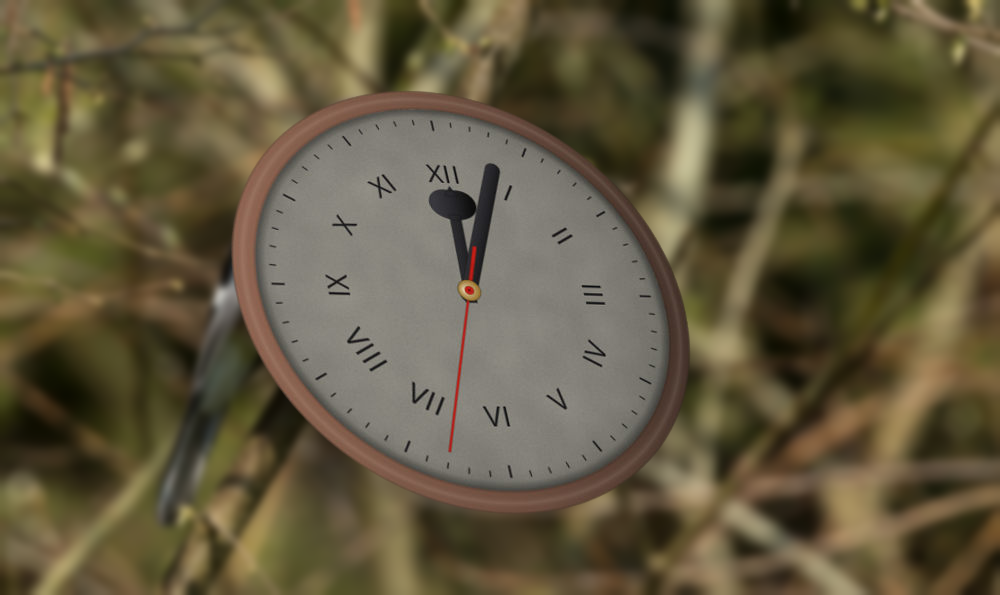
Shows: 12:03:33
